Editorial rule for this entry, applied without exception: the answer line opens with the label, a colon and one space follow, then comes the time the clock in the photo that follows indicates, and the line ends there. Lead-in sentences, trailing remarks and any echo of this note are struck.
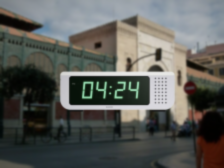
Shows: 4:24
